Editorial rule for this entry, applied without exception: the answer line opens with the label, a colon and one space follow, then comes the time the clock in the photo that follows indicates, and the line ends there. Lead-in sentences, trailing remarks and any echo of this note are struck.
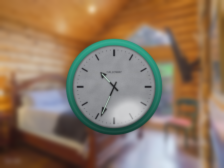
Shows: 10:34
